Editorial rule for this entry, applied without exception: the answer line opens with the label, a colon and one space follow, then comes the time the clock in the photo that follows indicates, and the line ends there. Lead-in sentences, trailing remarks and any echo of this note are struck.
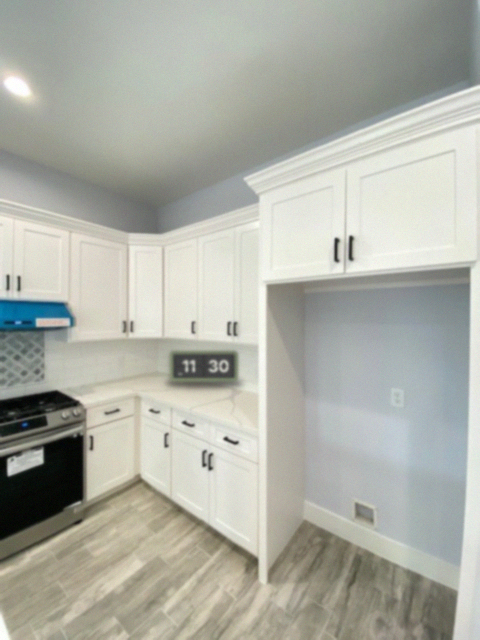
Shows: 11:30
